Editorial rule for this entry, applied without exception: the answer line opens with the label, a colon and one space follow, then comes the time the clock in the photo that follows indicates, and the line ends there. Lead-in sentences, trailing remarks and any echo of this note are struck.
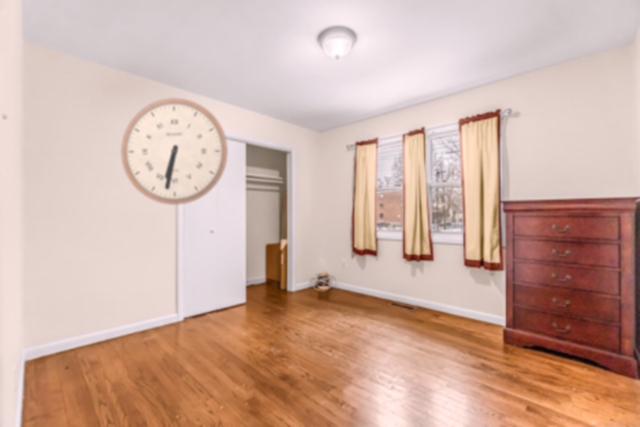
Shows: 6:32
